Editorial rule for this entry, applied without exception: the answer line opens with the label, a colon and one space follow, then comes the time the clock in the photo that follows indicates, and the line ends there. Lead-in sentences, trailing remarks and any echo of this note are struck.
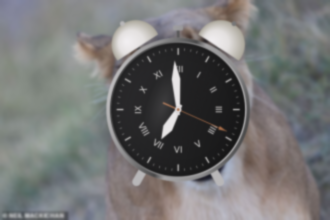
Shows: 6:59:19
